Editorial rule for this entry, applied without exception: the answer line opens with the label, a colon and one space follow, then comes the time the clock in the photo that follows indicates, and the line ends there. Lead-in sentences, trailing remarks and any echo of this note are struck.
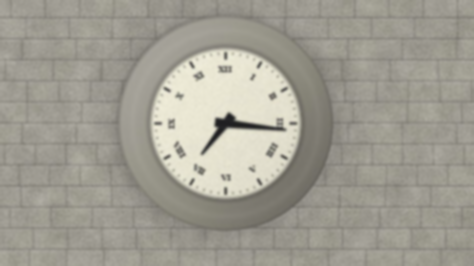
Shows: 7:16
